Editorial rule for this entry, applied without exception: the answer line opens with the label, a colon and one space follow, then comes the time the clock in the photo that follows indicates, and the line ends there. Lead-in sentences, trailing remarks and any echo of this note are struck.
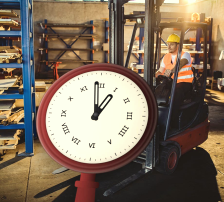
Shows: 12:59
